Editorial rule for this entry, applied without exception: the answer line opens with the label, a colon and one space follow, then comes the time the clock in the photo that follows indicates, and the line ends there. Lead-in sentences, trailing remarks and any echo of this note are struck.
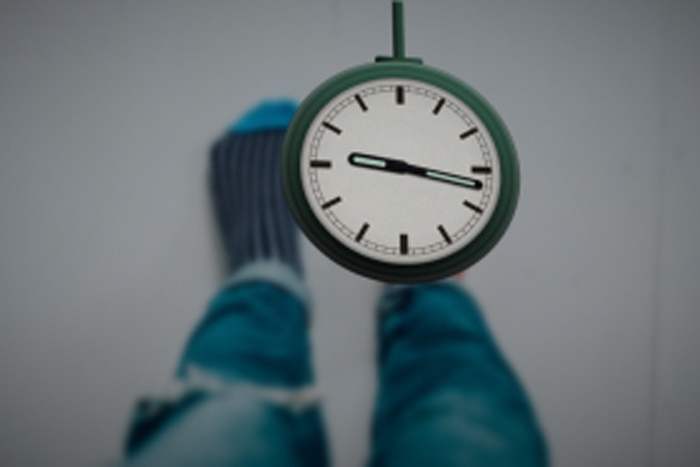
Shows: 9:17
